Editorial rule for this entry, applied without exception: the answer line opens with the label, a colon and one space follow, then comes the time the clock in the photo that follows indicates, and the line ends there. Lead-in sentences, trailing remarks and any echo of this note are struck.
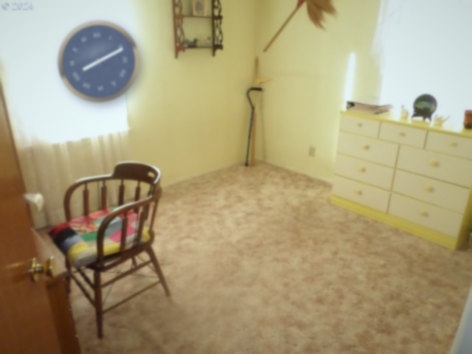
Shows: 8:11
